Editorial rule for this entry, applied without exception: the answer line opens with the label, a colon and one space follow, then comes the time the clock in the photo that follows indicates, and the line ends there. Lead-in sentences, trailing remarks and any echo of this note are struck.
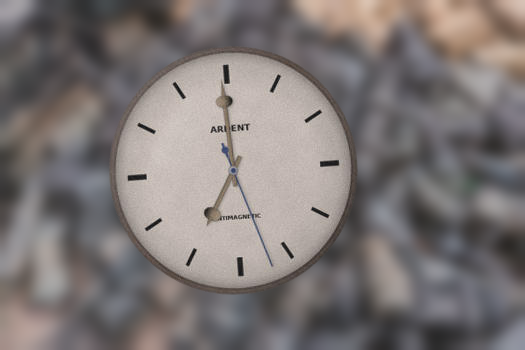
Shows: 6:59:27
